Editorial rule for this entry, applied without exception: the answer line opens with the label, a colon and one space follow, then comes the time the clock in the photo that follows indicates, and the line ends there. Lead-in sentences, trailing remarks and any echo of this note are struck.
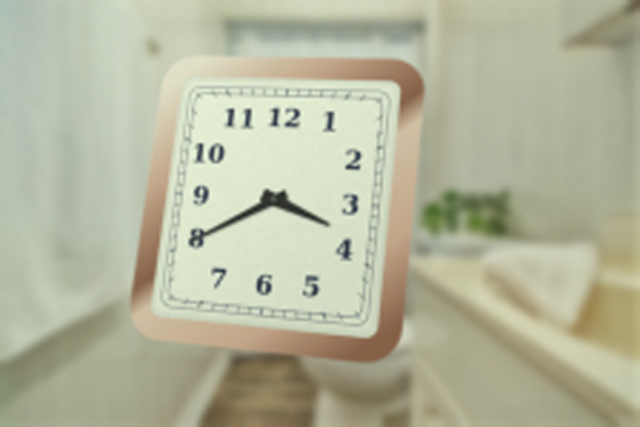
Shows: 3:40
